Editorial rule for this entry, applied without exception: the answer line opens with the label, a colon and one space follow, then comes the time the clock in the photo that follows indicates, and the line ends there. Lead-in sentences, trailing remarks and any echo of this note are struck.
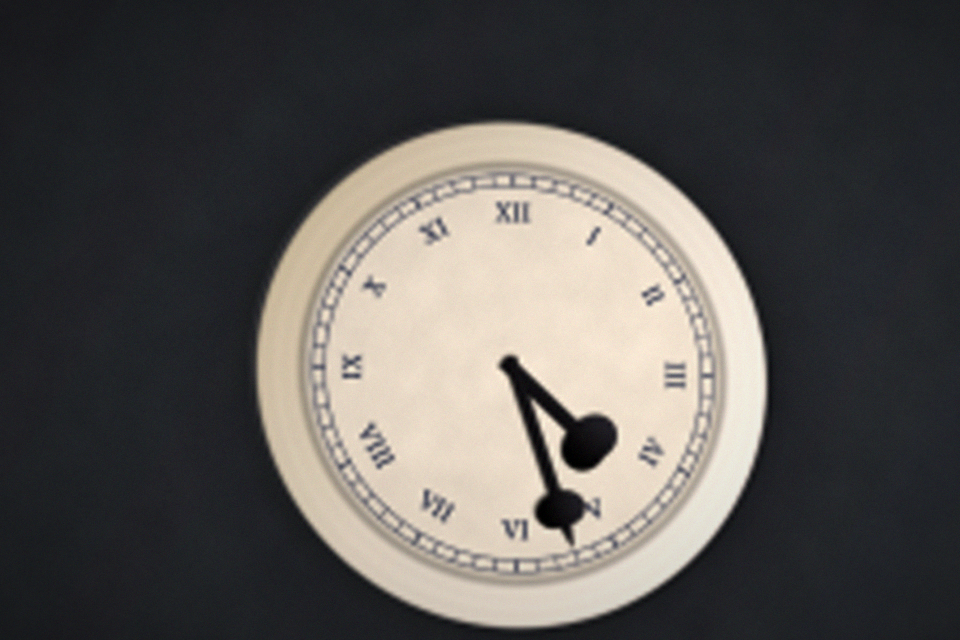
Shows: 4:27
